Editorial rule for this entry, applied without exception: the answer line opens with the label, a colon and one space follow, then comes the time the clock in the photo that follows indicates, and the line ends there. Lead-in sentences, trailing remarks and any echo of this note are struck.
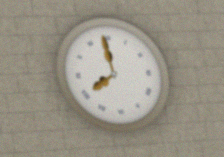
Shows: 7:59
